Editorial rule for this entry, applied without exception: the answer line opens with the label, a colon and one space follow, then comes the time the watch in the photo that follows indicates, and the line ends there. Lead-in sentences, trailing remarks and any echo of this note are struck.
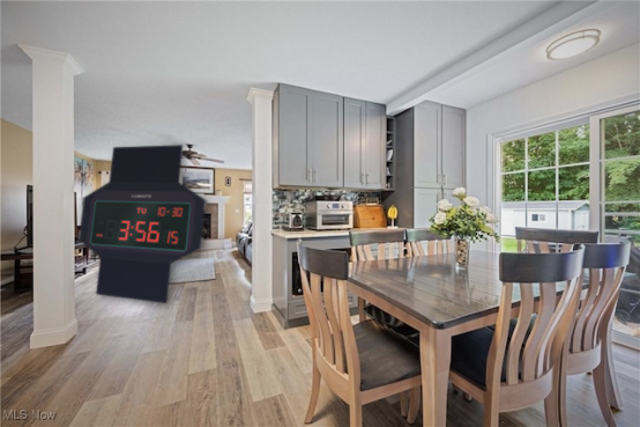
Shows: 3:56:15
